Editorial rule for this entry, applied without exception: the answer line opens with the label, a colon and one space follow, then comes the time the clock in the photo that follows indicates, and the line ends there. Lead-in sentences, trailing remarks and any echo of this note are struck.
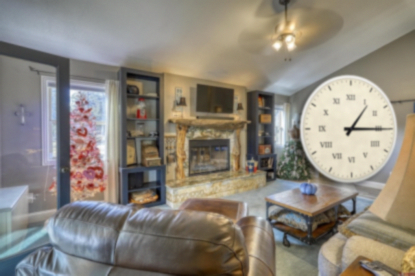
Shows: 1:15
